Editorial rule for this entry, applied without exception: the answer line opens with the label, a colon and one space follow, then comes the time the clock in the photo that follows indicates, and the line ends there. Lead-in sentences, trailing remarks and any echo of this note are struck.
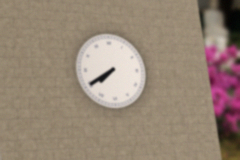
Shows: 7:40
